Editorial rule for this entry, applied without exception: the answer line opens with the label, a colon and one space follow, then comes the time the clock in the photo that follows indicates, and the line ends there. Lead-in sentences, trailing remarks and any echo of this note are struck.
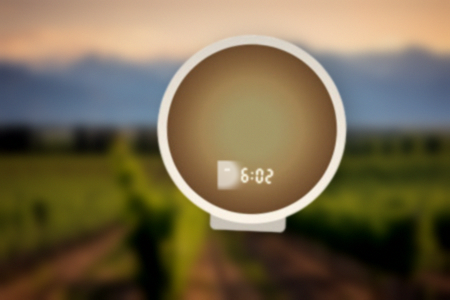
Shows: 6:02
